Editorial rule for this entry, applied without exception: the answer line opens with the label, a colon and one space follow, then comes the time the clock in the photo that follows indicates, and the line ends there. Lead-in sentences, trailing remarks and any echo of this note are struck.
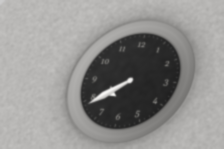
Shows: 7:39
